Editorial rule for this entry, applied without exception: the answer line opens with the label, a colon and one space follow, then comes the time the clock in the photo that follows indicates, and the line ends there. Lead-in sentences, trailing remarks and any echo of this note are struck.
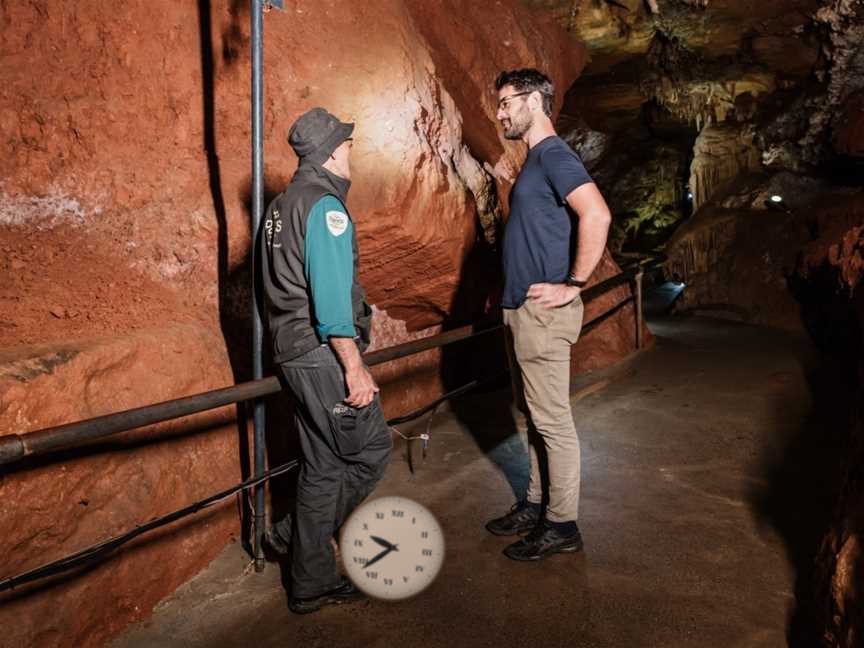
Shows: 9:38
